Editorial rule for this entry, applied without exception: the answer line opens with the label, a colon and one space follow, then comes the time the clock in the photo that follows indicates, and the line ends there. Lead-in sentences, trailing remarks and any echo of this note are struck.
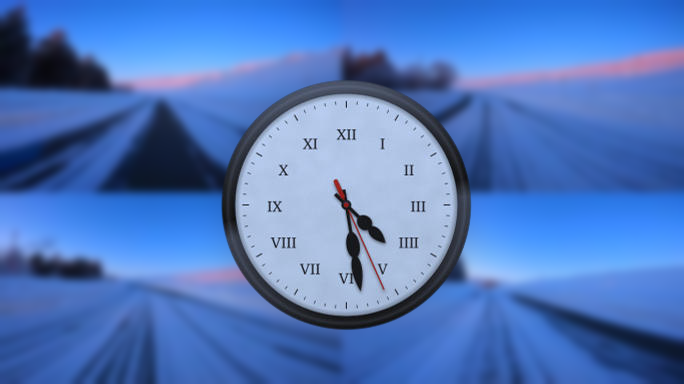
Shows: 4:28:26
